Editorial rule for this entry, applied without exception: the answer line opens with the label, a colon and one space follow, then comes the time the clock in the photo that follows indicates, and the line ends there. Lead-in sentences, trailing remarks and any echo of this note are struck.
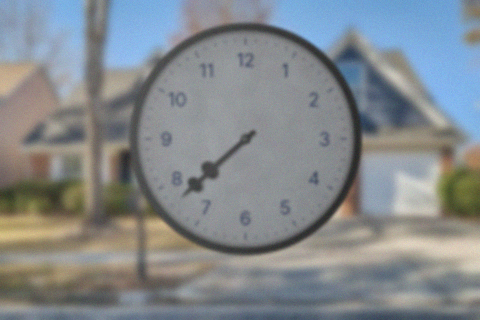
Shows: 7:38
